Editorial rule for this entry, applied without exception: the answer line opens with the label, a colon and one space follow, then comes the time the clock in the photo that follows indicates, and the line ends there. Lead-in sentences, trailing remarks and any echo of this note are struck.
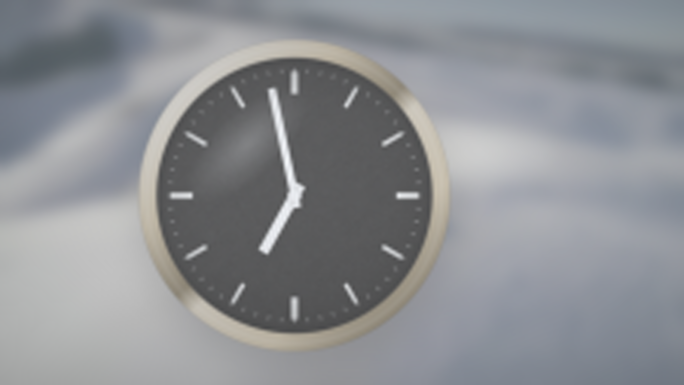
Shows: 6:58
